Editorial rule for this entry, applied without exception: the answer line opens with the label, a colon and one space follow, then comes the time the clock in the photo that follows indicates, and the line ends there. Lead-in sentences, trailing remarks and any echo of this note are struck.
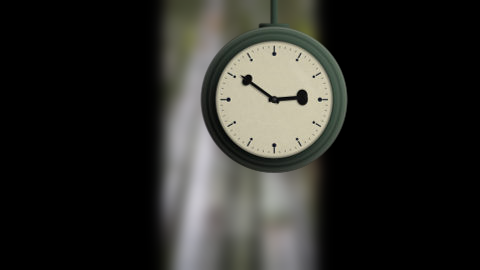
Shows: 2:51
